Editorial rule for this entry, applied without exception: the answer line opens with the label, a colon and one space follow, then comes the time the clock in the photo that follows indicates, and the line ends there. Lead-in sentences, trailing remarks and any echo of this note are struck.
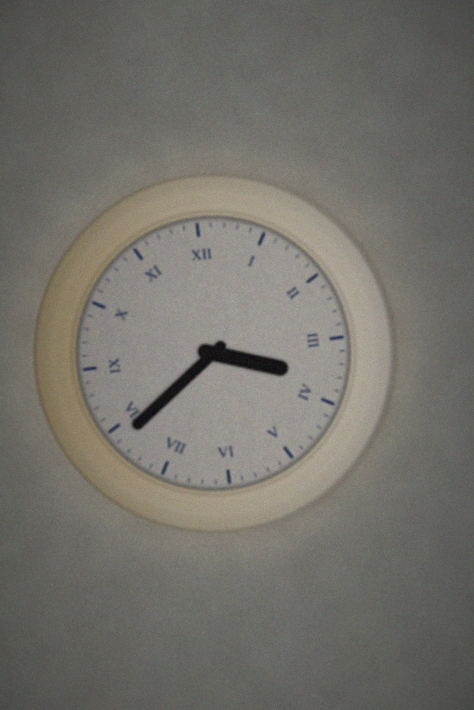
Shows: 3:39
